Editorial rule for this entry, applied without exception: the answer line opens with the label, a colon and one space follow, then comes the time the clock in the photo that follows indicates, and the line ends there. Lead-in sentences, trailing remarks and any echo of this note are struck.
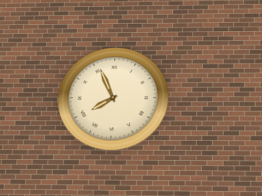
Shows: 7:56
